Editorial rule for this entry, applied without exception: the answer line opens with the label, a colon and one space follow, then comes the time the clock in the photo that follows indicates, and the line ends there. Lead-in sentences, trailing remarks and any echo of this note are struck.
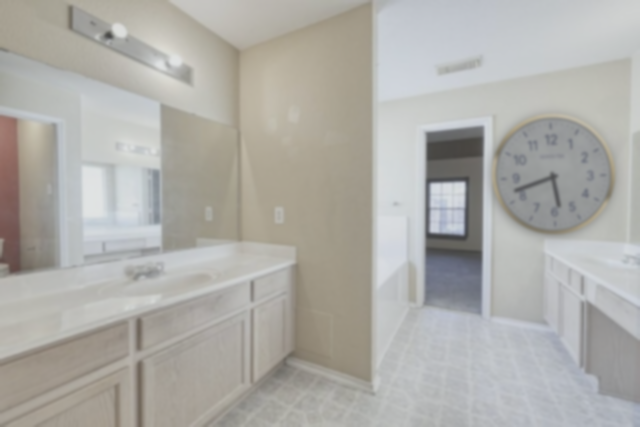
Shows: 5:42
